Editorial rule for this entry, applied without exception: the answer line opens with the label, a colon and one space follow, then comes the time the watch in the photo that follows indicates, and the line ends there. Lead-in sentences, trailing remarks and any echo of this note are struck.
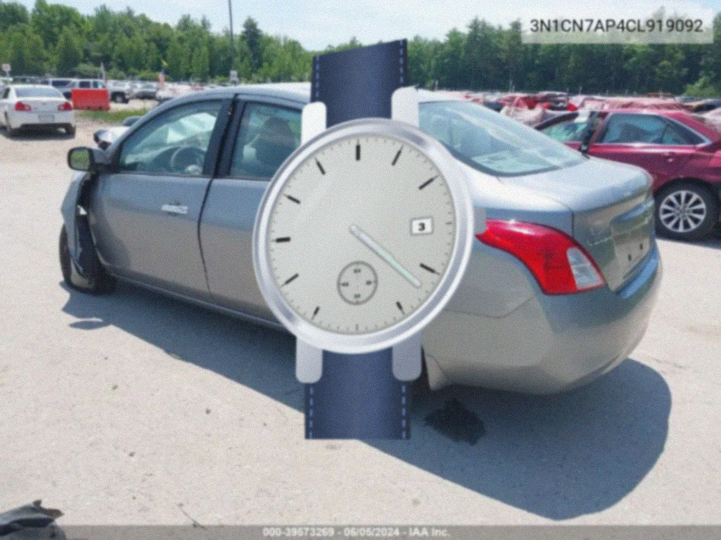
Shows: 4:22
